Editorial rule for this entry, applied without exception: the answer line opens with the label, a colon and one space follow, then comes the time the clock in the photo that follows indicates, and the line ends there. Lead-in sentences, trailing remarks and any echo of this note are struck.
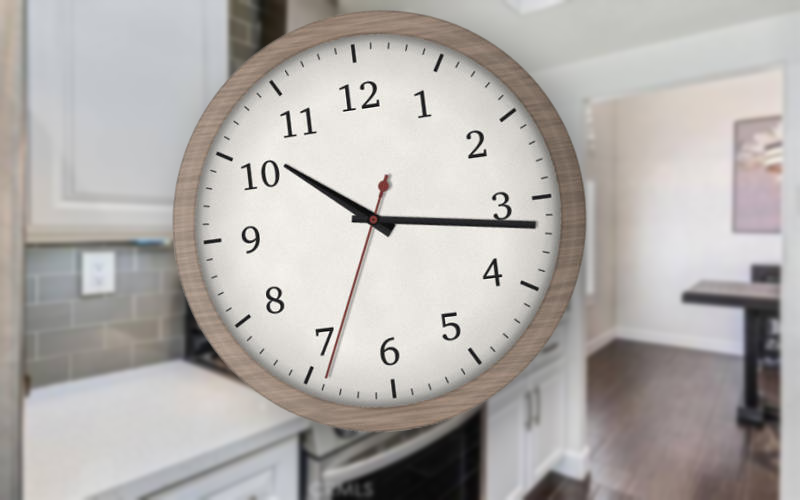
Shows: 10:16:34
